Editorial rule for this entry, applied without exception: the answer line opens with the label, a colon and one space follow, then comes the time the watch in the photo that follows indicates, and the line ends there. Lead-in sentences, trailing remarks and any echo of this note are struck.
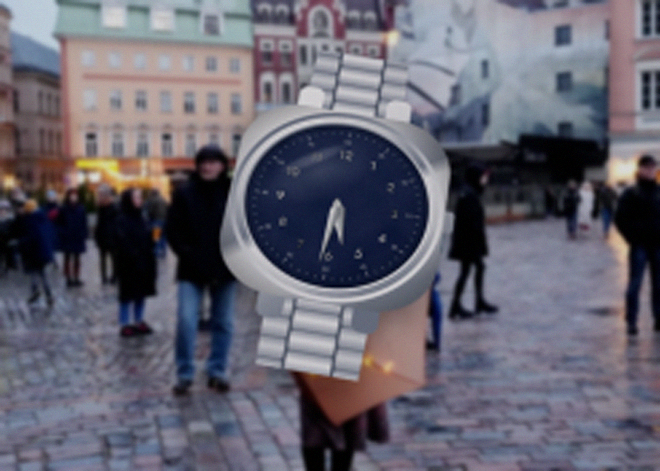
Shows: 5:31
